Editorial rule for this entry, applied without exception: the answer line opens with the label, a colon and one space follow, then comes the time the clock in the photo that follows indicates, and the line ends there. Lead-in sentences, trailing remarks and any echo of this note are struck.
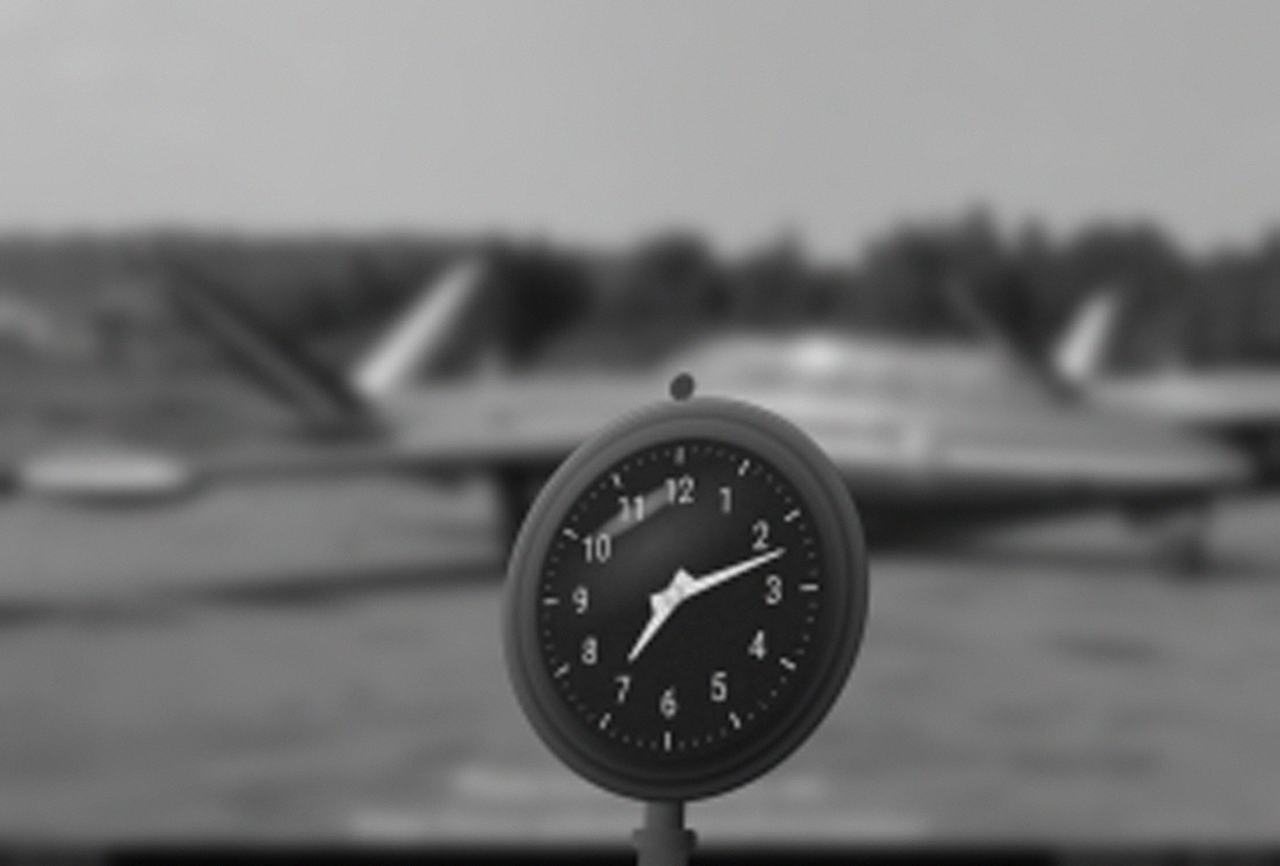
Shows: 7:12
